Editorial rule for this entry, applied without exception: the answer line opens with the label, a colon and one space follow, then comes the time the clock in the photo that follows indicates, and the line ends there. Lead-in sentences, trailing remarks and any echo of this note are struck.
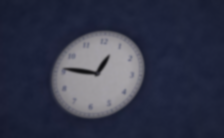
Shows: 12:46
